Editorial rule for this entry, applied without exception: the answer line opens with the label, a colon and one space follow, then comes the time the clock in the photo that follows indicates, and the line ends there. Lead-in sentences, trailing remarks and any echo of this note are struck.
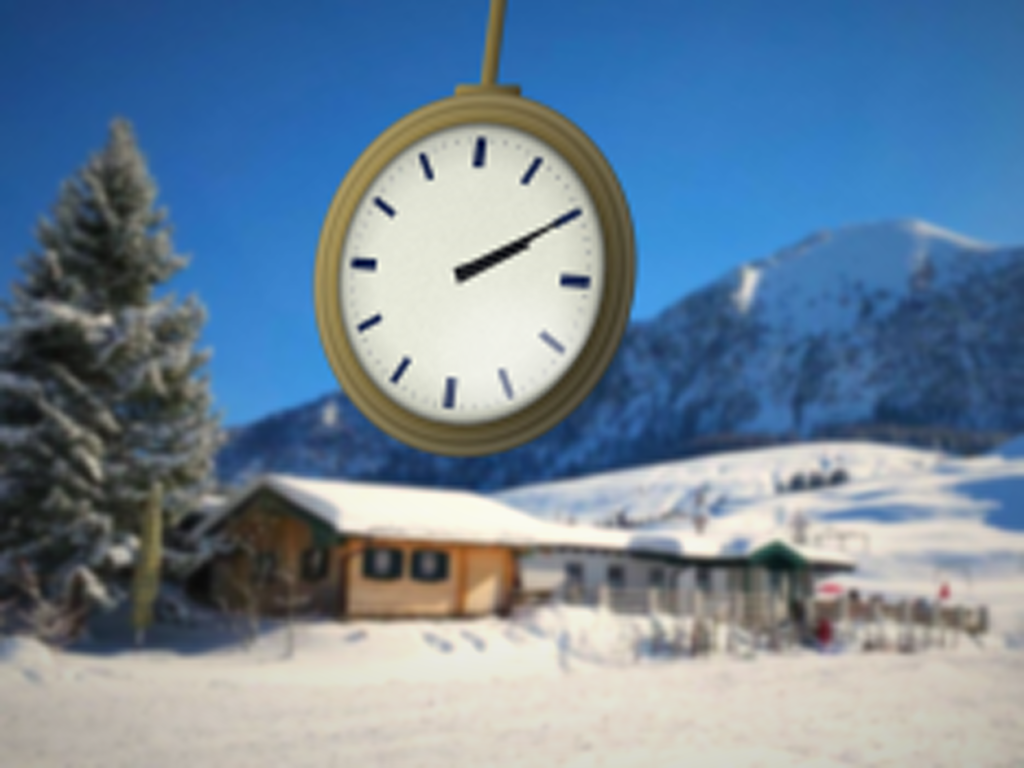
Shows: 2:10
